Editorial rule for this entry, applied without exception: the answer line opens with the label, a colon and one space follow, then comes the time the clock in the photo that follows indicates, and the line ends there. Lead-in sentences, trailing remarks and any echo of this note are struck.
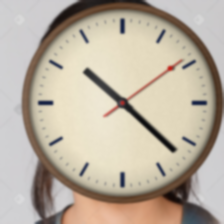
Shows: 10:22:09
